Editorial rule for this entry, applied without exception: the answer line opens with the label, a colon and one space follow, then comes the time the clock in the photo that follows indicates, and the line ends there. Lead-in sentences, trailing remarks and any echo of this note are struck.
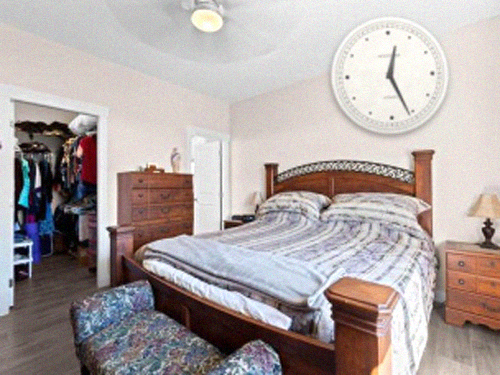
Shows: 12:26
